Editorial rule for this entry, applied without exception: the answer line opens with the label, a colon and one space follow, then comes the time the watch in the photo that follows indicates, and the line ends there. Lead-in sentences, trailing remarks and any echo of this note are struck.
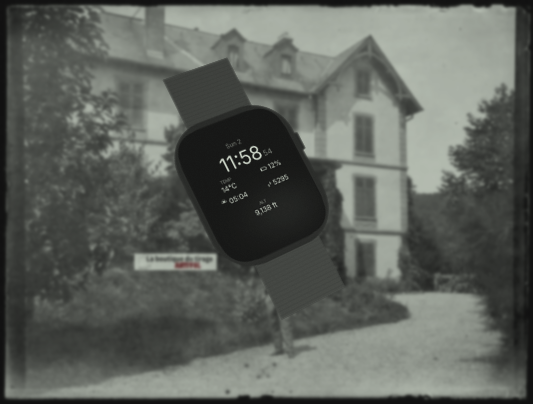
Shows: 11:58:54
